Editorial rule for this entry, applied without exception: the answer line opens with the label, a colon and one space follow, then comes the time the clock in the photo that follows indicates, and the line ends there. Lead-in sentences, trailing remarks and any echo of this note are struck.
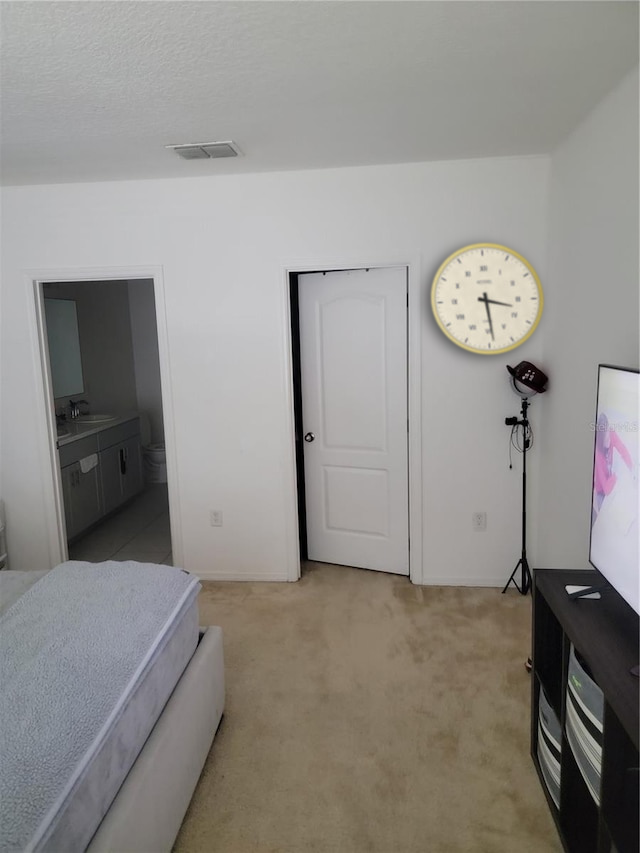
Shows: 3:29
